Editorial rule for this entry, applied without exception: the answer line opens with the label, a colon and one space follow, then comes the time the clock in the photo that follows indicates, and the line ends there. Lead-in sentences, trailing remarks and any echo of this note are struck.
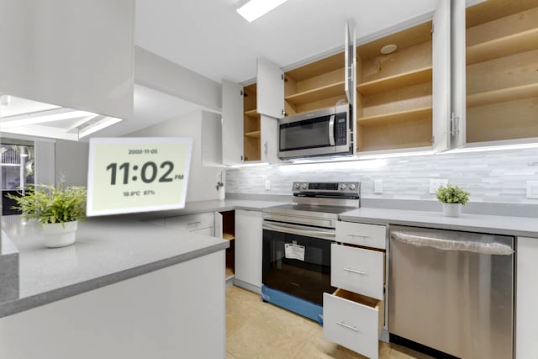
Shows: 11:02
